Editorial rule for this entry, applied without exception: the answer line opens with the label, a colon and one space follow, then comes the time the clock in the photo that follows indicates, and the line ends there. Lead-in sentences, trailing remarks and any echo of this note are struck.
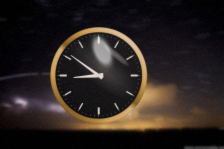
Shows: 8:51
